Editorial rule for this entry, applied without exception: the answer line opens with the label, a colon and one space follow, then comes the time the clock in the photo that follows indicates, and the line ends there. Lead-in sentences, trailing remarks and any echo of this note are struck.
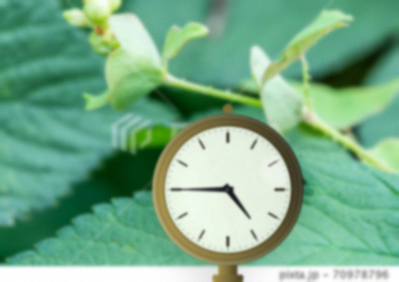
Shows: 4:45
